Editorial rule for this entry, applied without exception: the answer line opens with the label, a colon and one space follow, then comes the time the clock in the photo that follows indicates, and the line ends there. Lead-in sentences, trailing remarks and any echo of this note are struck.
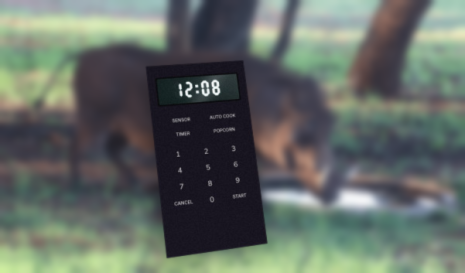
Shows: 12:08
